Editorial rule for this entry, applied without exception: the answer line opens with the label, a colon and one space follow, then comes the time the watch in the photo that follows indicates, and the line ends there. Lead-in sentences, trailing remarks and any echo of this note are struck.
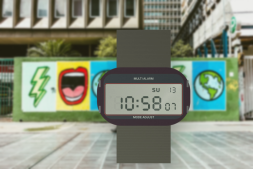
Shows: 10:58:07
